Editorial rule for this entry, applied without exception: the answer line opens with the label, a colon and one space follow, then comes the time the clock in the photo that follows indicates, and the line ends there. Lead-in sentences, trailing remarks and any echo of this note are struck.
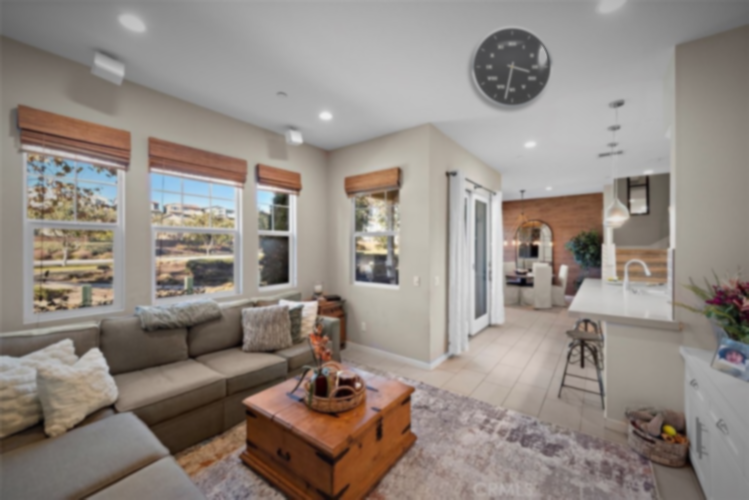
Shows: 3:32
